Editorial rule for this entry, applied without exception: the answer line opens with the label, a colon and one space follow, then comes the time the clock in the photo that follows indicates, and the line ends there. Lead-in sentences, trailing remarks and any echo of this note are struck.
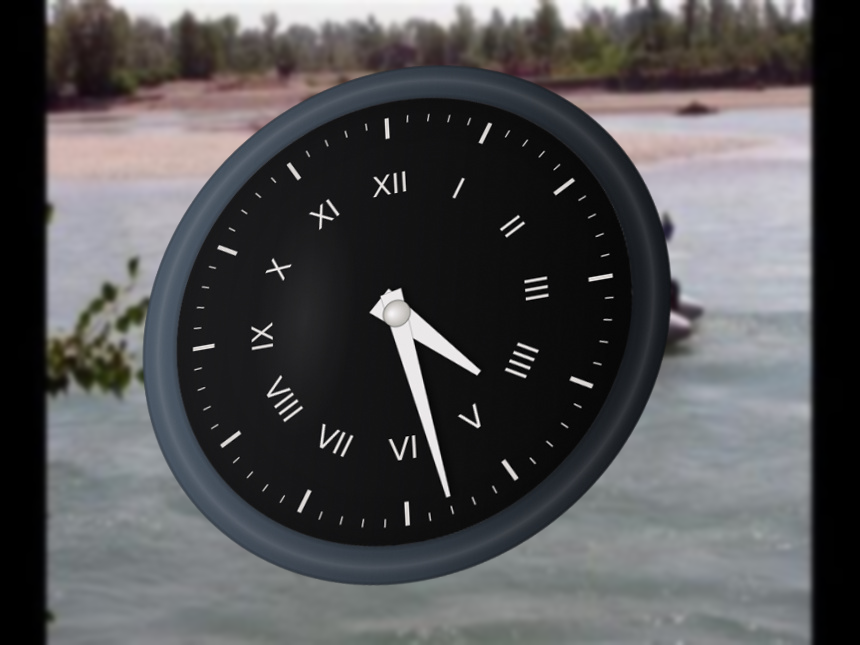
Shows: 4:28
